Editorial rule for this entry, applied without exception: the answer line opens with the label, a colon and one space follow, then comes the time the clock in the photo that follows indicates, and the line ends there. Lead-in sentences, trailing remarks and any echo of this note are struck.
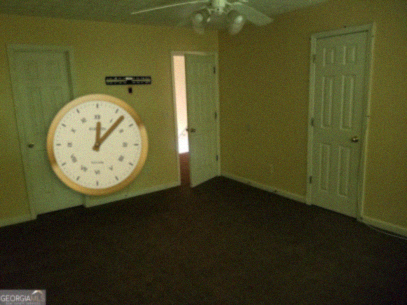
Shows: 12:07
